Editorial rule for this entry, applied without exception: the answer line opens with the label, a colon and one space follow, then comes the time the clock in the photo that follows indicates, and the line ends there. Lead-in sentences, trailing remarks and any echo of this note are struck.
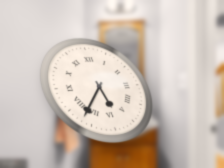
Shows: 5:37
